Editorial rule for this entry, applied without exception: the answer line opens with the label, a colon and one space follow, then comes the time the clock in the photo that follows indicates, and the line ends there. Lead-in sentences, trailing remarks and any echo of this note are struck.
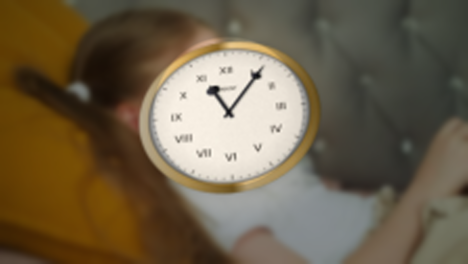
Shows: 11:06
